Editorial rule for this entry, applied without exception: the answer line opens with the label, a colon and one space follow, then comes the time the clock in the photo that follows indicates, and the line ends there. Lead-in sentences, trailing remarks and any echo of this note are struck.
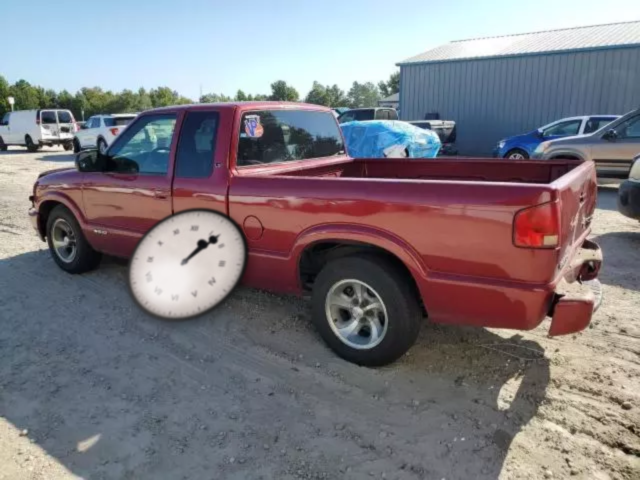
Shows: 1:07
